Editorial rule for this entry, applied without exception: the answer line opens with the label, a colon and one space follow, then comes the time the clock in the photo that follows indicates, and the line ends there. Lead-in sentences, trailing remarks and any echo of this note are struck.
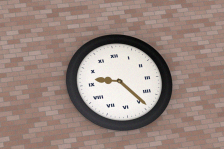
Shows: 9:24
